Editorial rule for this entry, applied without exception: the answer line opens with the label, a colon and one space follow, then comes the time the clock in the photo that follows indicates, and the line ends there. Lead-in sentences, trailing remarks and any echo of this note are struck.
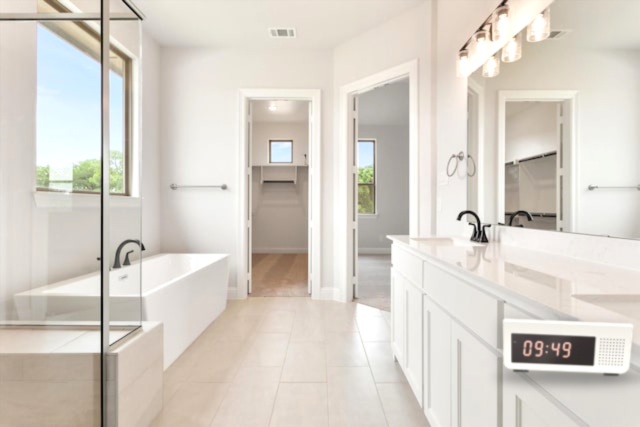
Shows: 9:49
